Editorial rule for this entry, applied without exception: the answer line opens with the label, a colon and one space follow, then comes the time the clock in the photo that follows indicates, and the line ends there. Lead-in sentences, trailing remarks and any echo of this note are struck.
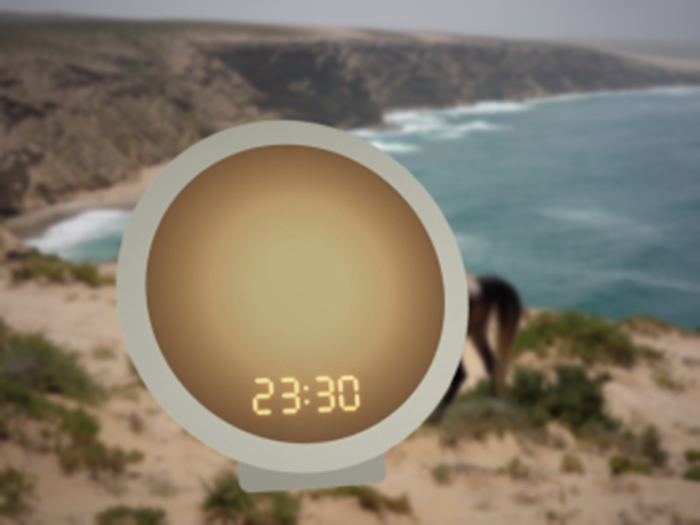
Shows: 23:30
